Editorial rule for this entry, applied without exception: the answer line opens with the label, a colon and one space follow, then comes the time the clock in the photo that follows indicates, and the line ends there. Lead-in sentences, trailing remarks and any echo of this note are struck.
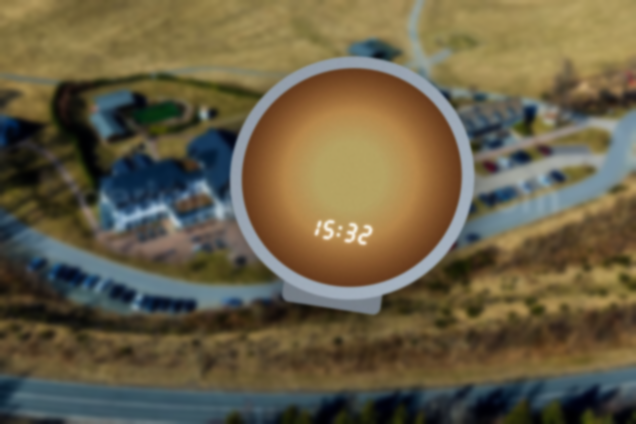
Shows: 15:32
